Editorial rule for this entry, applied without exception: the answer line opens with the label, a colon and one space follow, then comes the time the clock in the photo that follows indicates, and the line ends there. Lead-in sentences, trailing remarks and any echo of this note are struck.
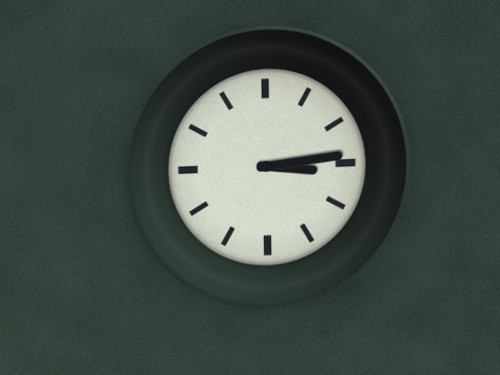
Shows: 3:14
